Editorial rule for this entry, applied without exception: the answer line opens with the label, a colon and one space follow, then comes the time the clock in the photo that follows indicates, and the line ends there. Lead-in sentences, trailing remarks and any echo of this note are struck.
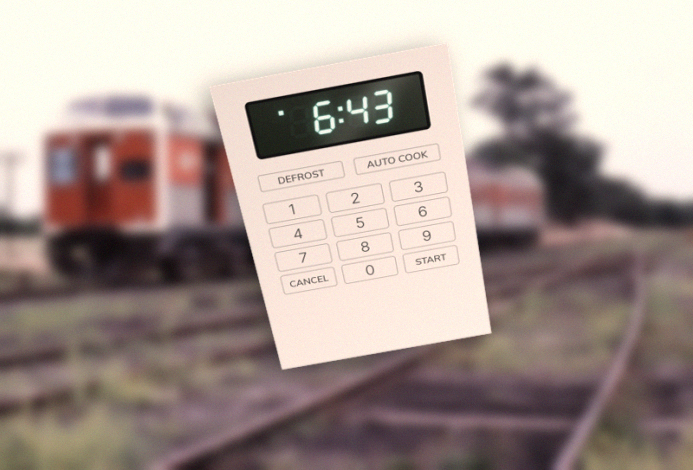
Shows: 6:43
